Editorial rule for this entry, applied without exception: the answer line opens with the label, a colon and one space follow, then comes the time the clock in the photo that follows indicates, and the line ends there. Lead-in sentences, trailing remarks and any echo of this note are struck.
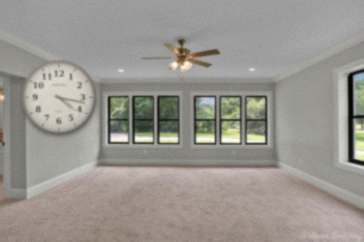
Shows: 4:17
